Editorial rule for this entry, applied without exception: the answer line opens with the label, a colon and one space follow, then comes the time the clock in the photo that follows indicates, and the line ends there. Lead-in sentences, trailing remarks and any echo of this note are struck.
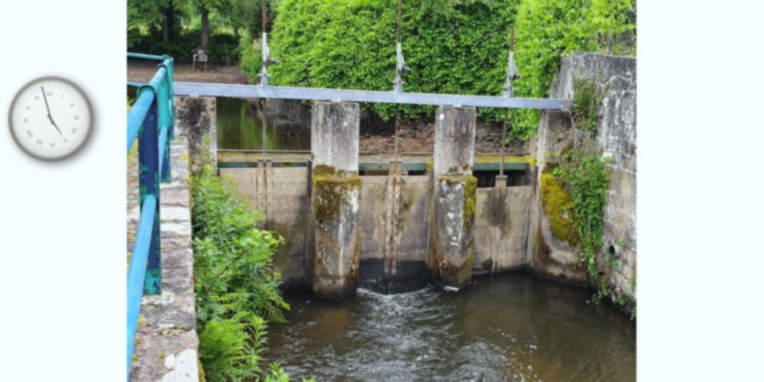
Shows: 4:58
